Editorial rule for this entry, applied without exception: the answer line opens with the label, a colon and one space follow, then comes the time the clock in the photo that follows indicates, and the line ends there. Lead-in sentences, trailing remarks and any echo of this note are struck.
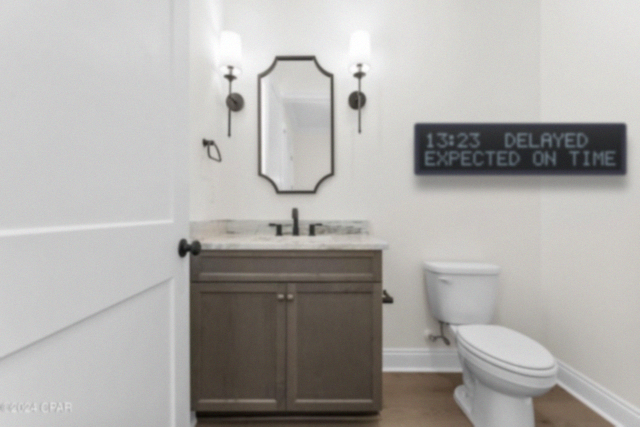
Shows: 13:23
